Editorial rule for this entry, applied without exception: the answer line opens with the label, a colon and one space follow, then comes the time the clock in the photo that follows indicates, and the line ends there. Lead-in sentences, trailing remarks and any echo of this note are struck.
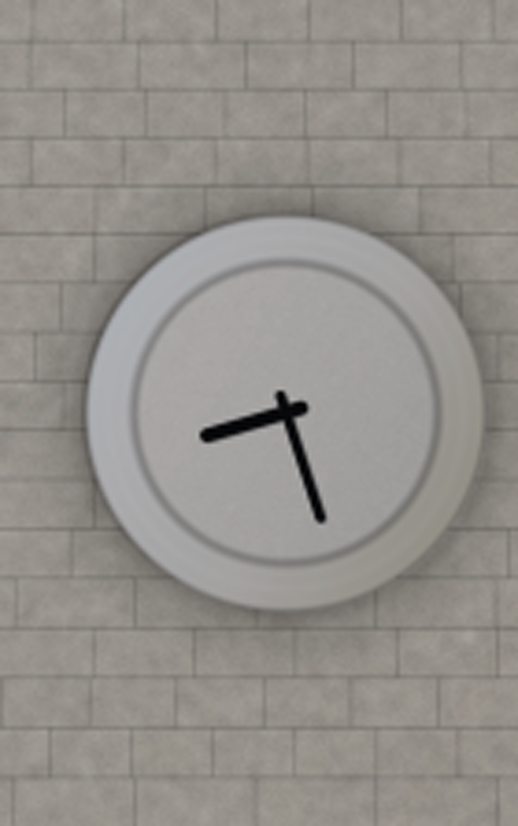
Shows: 8:27
